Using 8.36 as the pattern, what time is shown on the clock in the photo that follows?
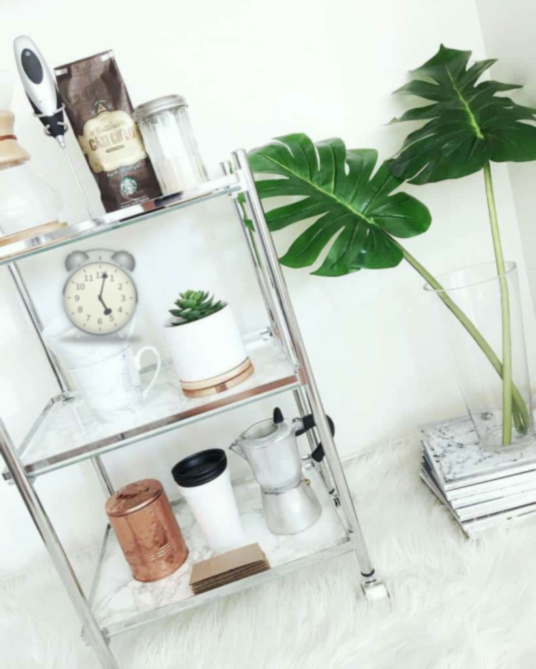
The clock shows 5.02
